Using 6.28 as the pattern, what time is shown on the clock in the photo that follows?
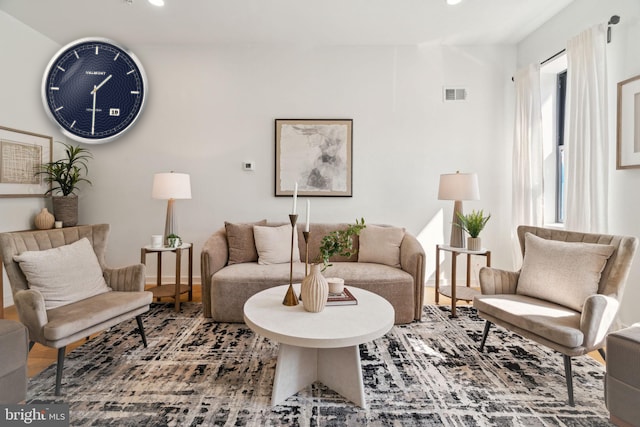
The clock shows 1.30
